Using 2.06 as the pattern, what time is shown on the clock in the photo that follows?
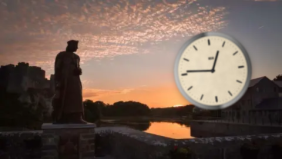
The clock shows 12.46
